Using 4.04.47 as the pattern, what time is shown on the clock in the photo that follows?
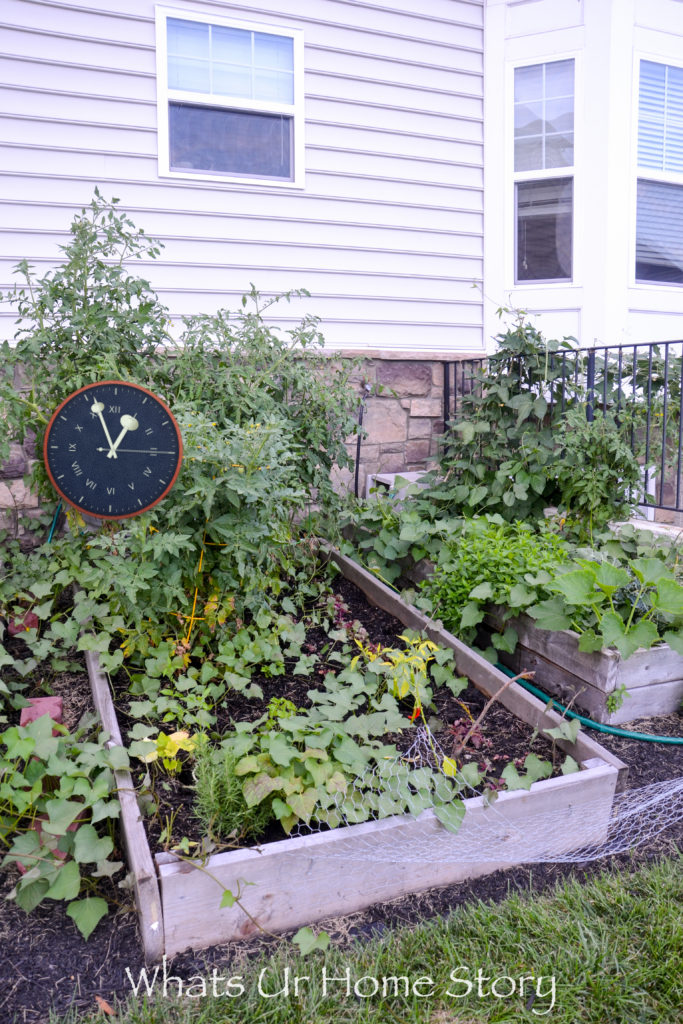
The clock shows 12.56.15
